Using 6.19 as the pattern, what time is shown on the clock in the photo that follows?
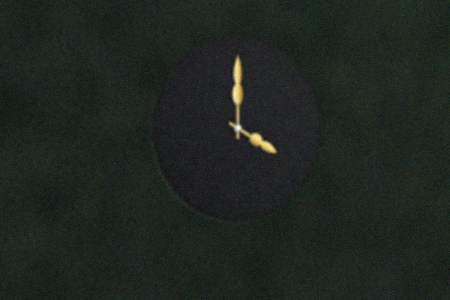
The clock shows 4.00
